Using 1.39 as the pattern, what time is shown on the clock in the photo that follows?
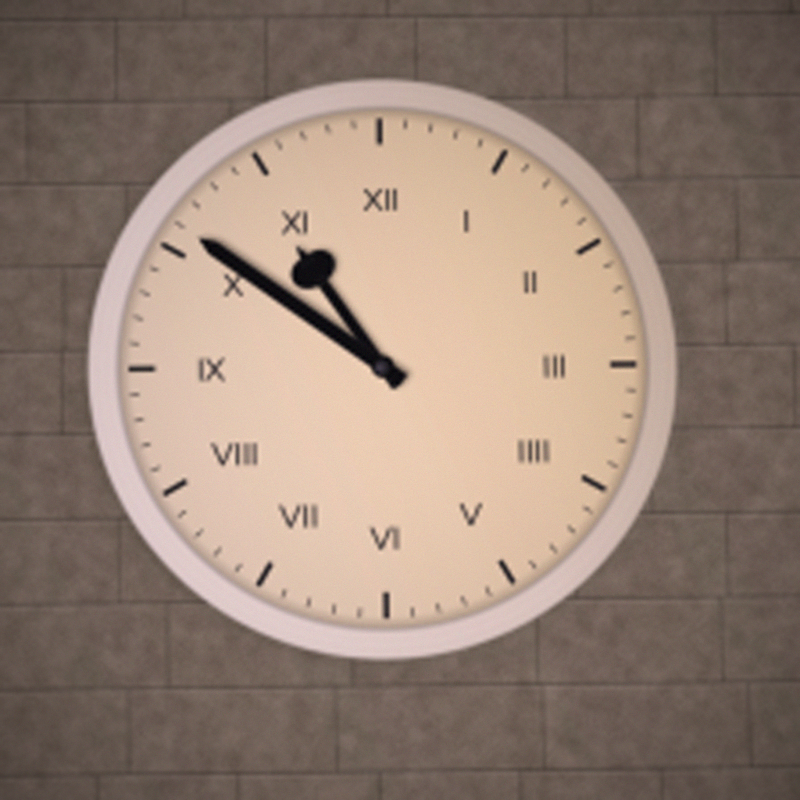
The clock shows 10.51
